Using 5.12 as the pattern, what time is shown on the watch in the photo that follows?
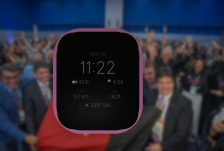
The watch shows 11.22
